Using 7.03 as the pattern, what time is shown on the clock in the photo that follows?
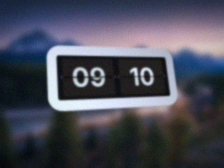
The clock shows 9.10
